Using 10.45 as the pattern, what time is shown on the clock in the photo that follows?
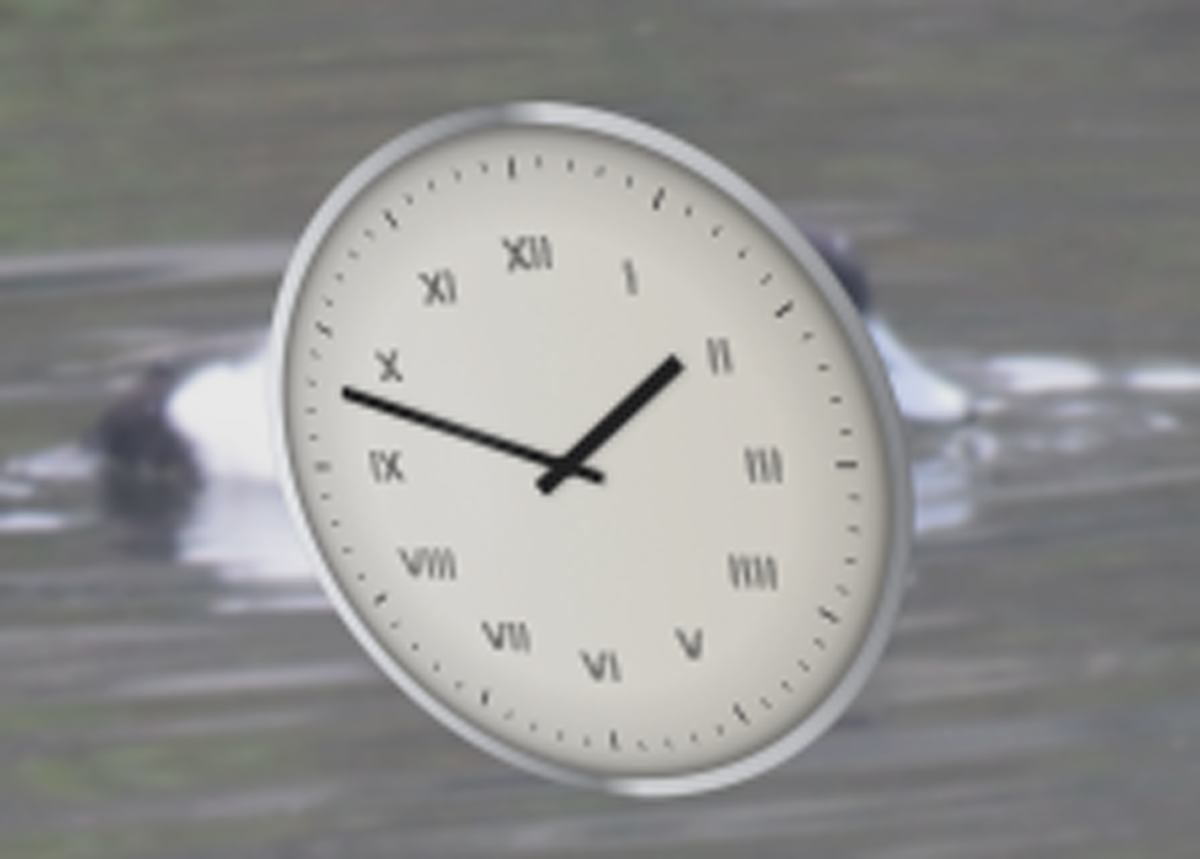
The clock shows 1.48
